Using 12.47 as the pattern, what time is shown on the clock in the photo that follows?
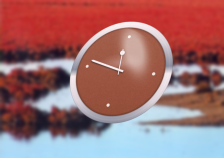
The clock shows 11.47
